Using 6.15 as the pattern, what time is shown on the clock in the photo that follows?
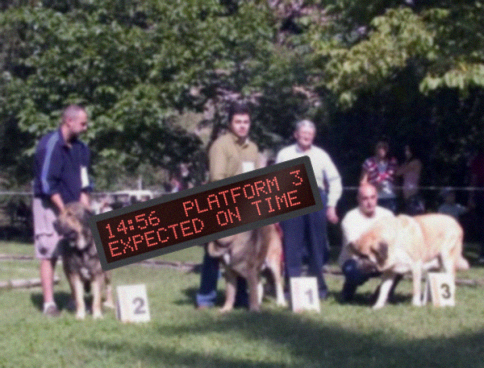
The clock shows 14.56
